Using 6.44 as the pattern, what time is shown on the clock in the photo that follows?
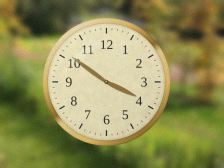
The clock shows 3.51
